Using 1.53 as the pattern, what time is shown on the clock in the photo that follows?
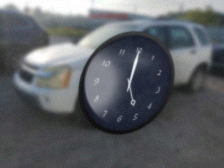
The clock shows 5.00
